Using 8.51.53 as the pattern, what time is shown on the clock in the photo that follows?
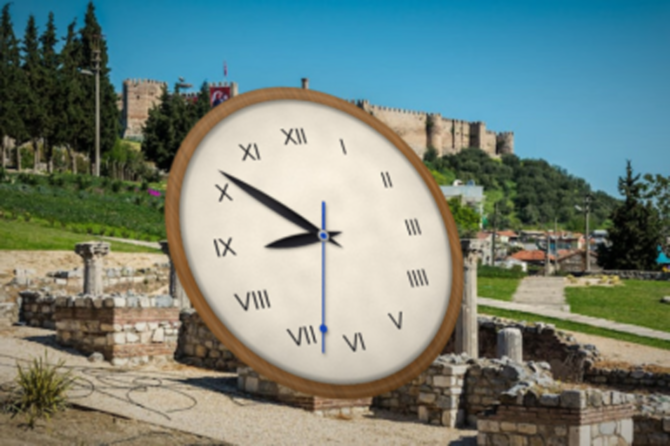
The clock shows 8.51.33
